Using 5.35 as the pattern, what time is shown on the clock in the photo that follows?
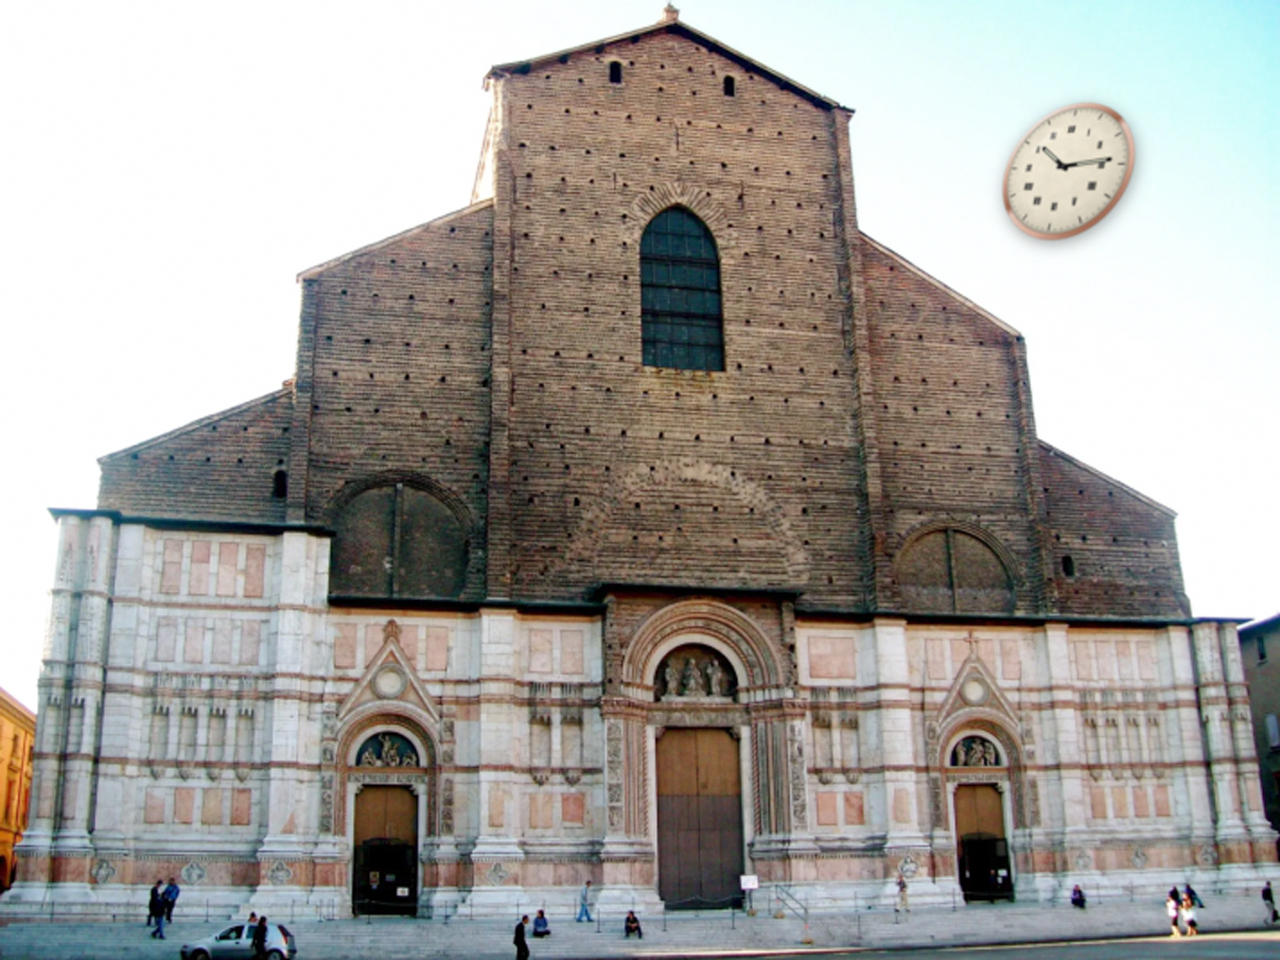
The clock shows 10.14
